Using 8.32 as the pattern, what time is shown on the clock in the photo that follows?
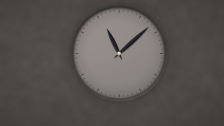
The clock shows 11.08
